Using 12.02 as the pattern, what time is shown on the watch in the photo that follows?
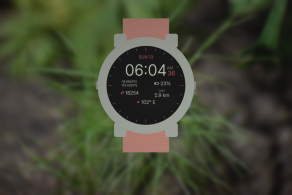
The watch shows 6.04
